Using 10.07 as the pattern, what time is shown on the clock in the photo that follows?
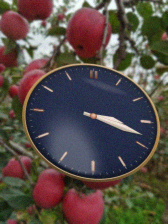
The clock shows 3.18
